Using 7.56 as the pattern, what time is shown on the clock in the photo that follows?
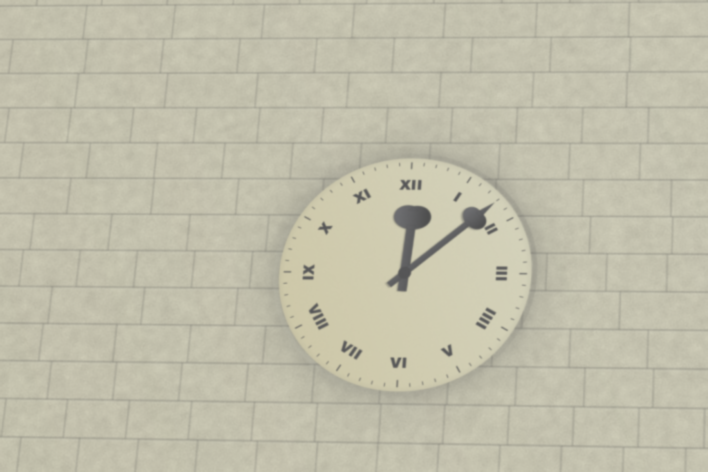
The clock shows 12.08
